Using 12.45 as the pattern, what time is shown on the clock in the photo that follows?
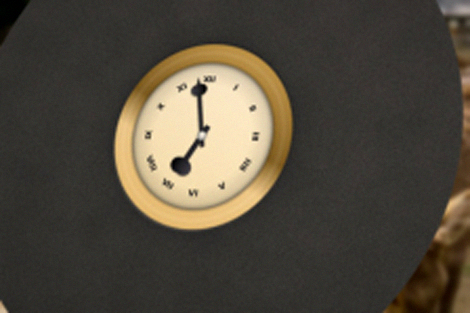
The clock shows 6.58
